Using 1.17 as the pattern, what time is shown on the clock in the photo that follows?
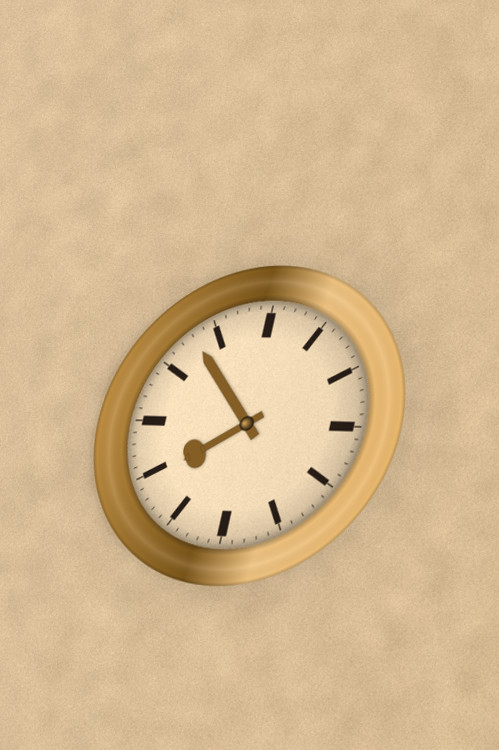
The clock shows 7.53
